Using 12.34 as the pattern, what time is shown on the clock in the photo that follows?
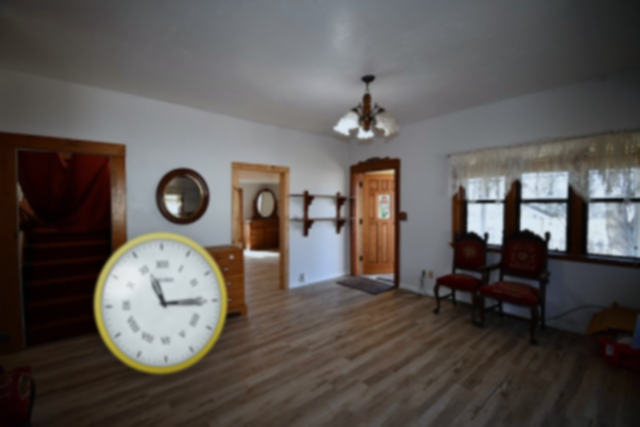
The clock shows 11.15
